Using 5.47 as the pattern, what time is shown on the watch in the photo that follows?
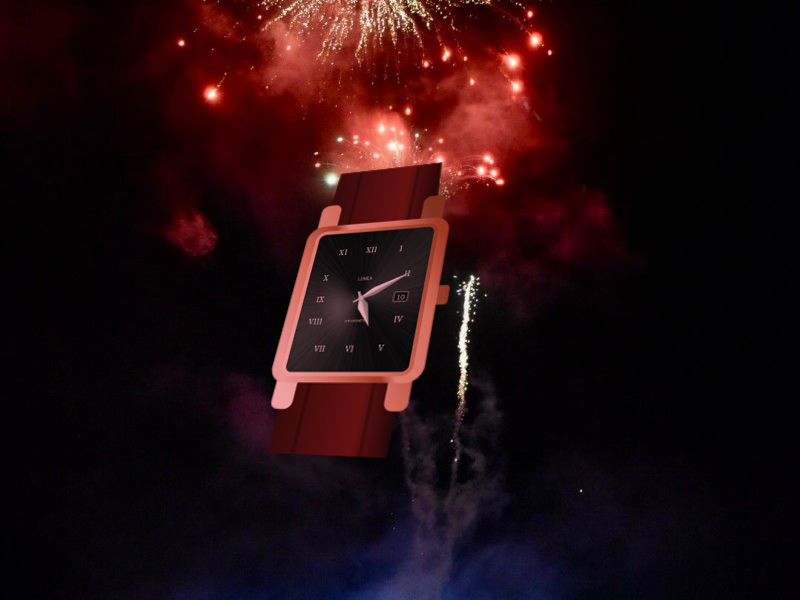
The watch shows 5.10
